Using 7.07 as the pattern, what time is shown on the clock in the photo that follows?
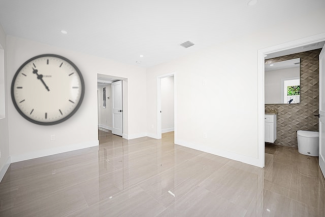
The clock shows 10.54
